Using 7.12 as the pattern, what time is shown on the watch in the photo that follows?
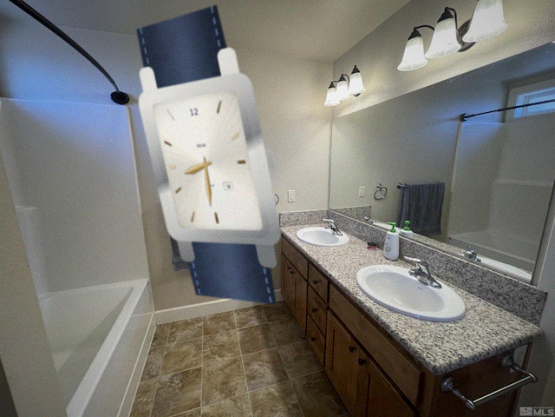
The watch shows 8.31
